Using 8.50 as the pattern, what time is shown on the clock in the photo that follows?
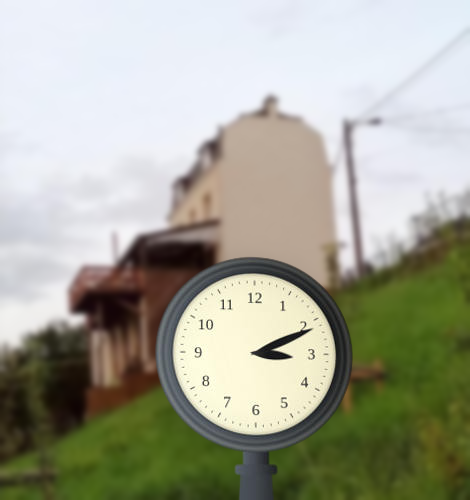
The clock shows 3.11
